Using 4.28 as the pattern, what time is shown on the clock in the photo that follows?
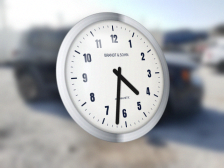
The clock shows 4.32
